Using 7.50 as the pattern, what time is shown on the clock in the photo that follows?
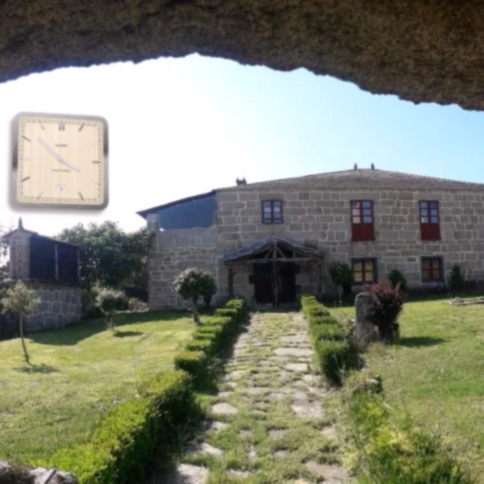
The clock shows 3.52
